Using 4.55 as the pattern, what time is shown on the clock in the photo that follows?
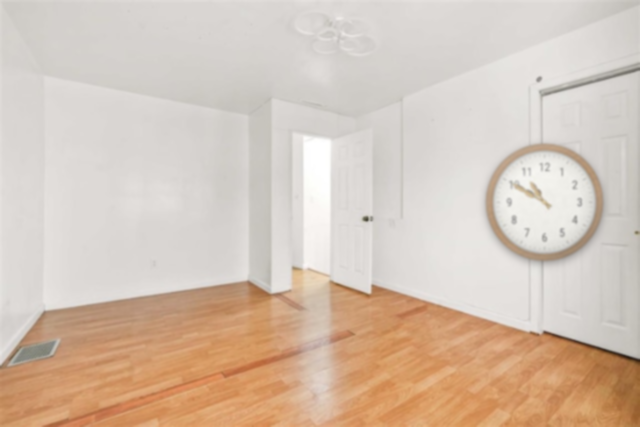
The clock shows 10.50
